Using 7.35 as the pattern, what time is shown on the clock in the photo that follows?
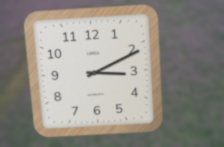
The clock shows 3.11
